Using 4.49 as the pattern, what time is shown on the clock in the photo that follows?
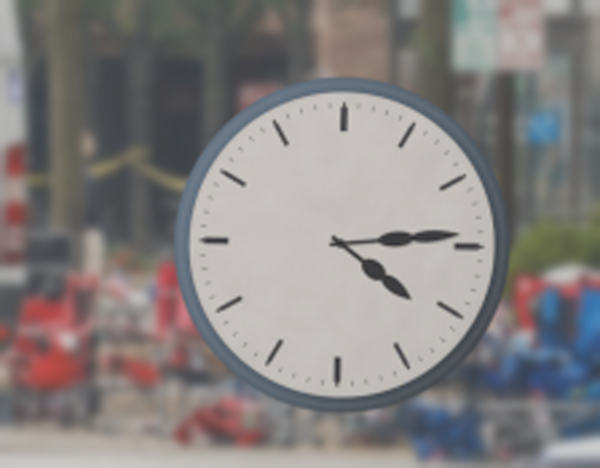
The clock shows 4.14
